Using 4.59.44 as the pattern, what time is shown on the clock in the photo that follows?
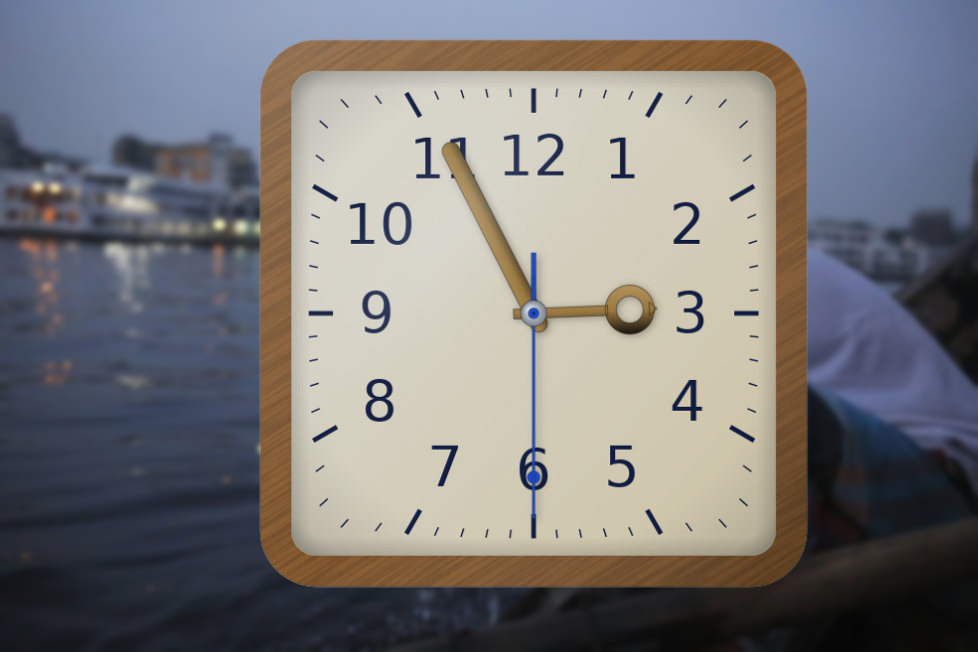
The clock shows 2.55.30
